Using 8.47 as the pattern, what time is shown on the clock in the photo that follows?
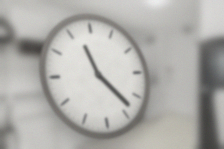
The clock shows 11.23
